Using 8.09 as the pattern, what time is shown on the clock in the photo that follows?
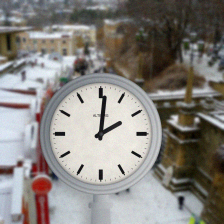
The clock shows 2.01
